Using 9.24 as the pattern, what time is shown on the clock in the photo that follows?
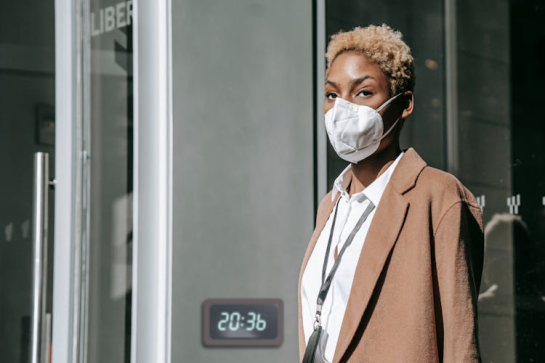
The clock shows 20.36
